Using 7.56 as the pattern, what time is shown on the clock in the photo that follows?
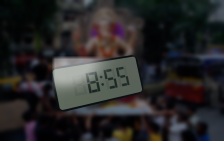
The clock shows 8.55
